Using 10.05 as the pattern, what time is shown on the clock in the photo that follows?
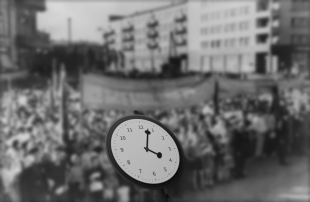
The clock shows 4.03
